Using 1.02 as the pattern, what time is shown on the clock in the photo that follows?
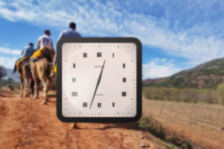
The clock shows 12.33
